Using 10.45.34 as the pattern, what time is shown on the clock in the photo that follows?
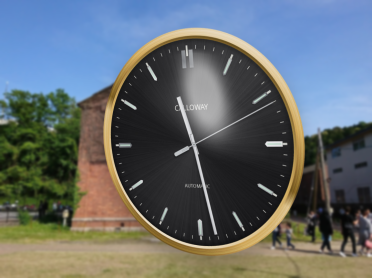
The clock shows 11.28.11
